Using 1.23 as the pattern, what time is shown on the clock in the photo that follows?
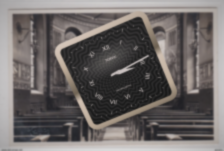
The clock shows 3.14
